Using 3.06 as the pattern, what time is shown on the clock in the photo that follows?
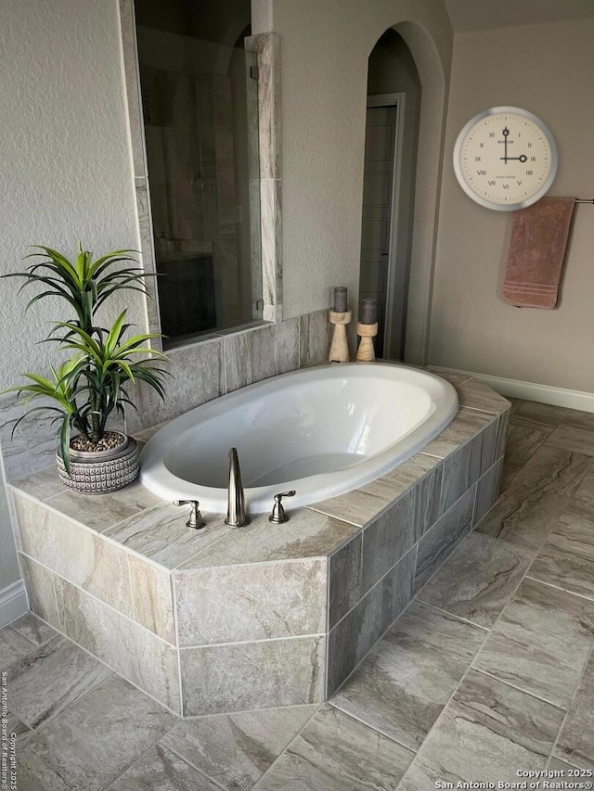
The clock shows 3.00
